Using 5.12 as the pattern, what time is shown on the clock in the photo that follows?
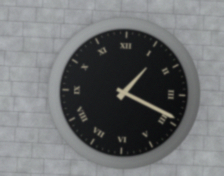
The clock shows 1.19
